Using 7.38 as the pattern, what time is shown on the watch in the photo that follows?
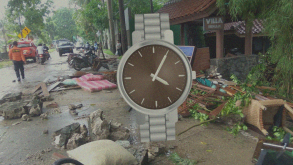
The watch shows 4.05
